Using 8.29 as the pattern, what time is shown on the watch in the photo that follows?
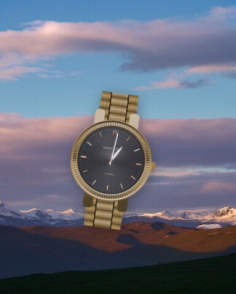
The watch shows 1.01
